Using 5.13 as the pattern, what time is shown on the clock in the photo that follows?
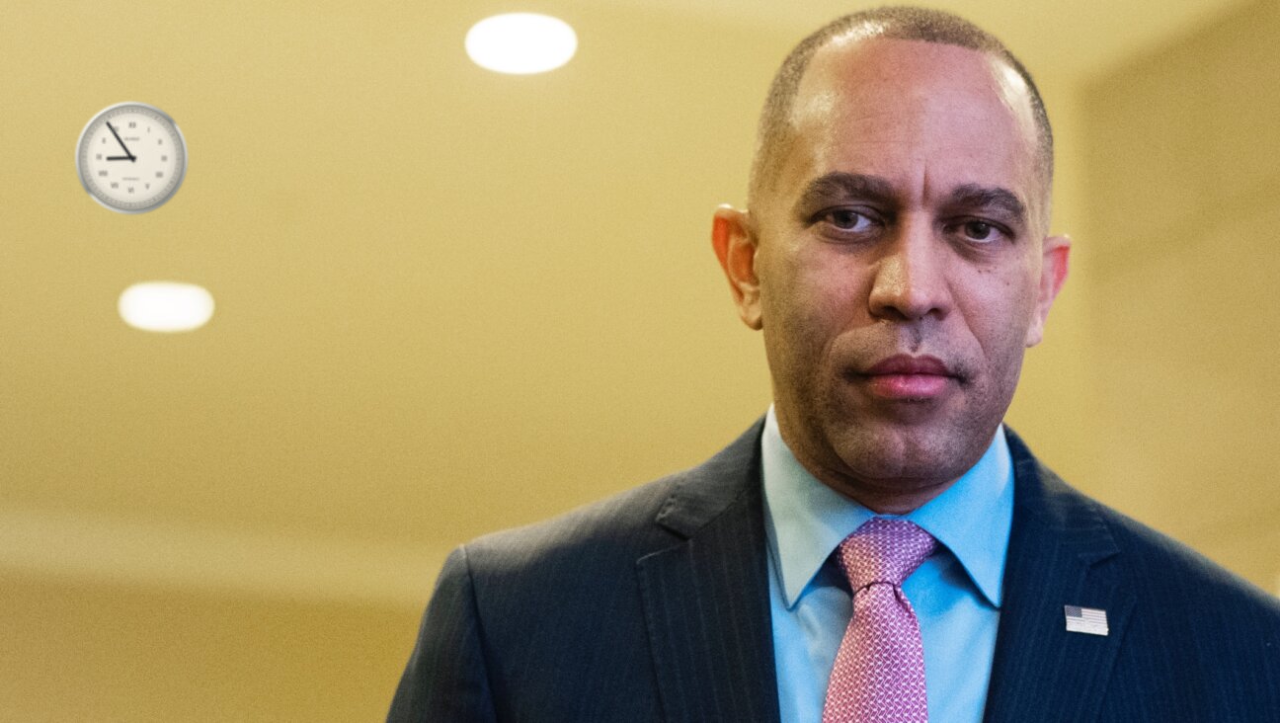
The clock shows 8.54
